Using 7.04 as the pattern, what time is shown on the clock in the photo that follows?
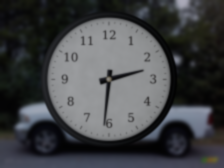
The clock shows 2.31
